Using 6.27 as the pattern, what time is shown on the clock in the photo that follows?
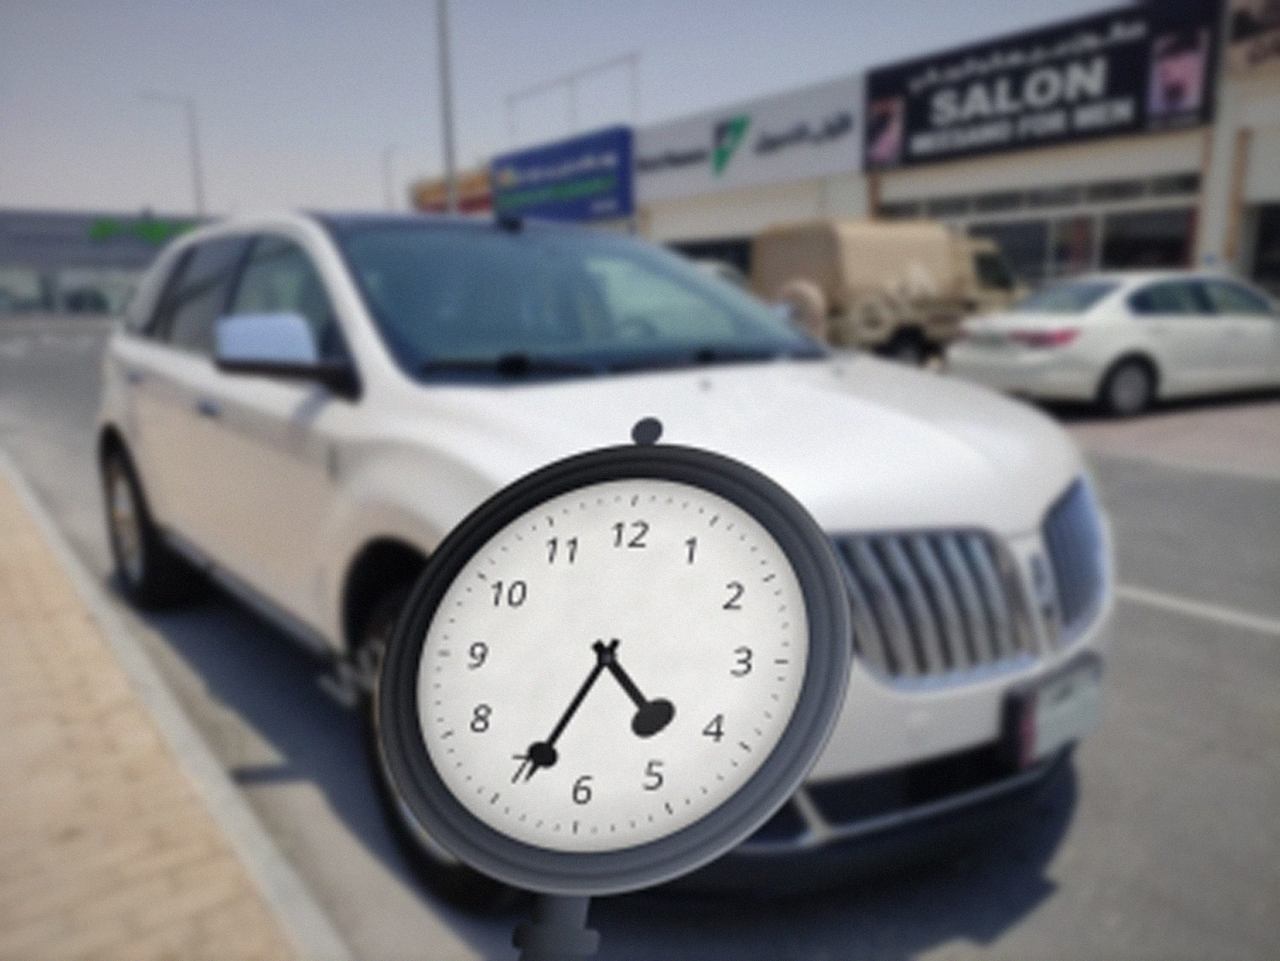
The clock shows 4.34
